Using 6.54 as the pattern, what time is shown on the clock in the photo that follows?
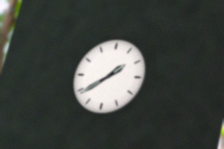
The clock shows 1.39
